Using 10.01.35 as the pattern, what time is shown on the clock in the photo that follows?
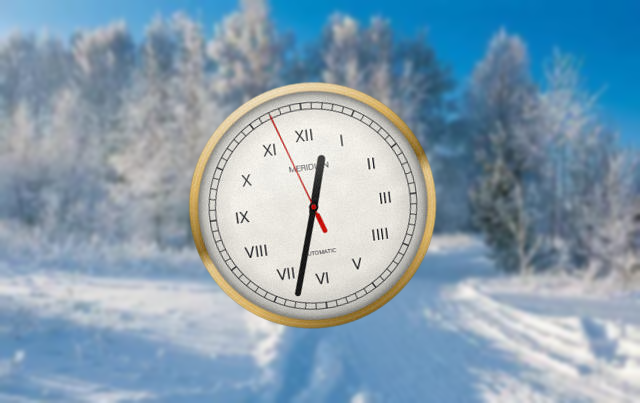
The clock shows 12.32.57
